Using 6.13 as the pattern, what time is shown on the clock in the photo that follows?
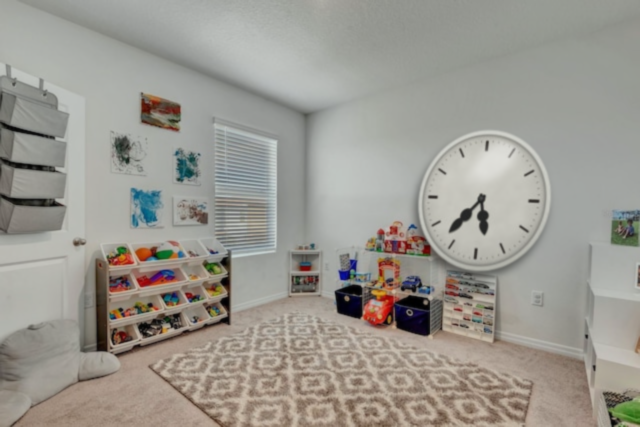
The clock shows 5.37
